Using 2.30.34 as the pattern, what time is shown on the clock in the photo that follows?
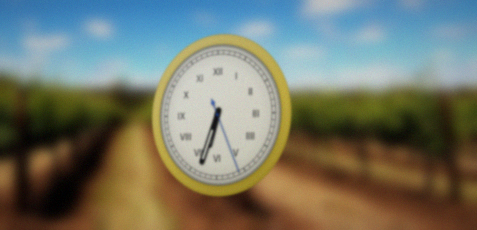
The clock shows 6.33.26
